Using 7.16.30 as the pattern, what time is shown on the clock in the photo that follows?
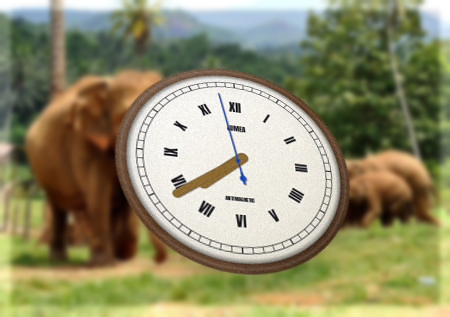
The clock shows 7.38.58
